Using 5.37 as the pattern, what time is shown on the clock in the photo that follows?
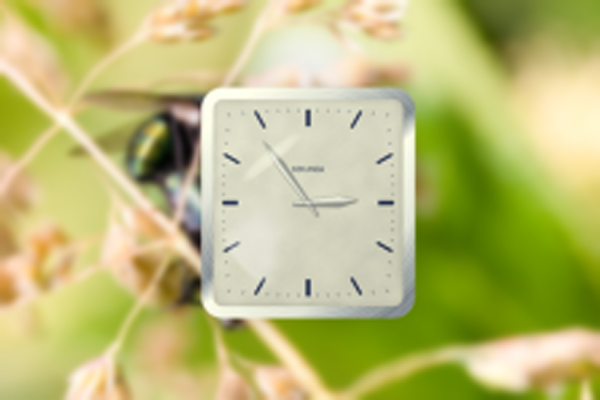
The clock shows 2.54
